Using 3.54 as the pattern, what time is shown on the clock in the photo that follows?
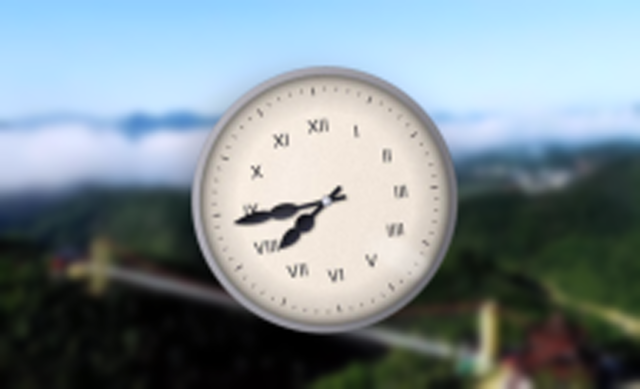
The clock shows 7.44
